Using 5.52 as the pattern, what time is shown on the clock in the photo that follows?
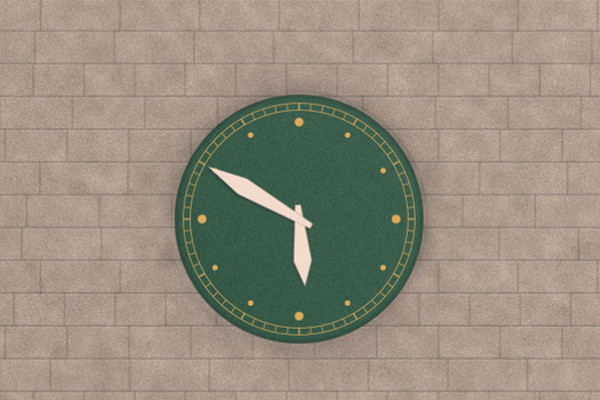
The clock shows 5.50
